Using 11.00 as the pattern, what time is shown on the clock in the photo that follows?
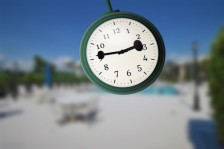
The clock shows 2.46
